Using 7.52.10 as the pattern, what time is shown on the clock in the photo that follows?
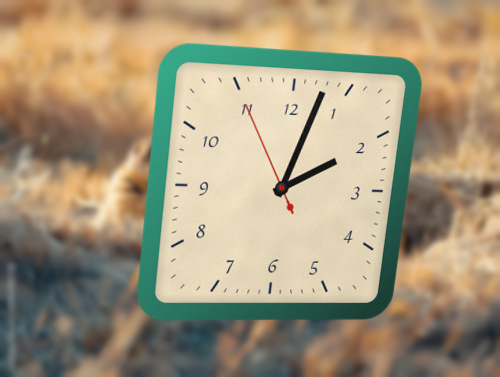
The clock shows 2.02.55
